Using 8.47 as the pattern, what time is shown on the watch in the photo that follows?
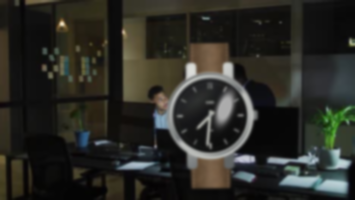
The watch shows 7.31
